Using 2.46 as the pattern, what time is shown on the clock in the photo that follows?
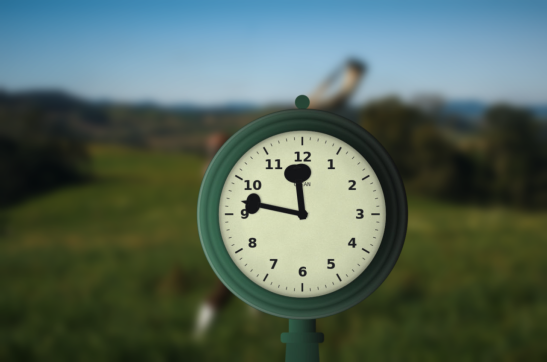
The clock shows 11.47
